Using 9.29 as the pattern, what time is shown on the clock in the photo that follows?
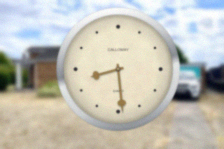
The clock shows 8.29
